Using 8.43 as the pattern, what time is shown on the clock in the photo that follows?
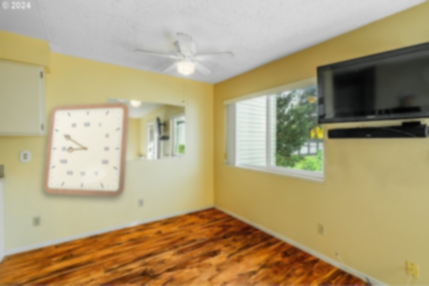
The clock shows 8.50
